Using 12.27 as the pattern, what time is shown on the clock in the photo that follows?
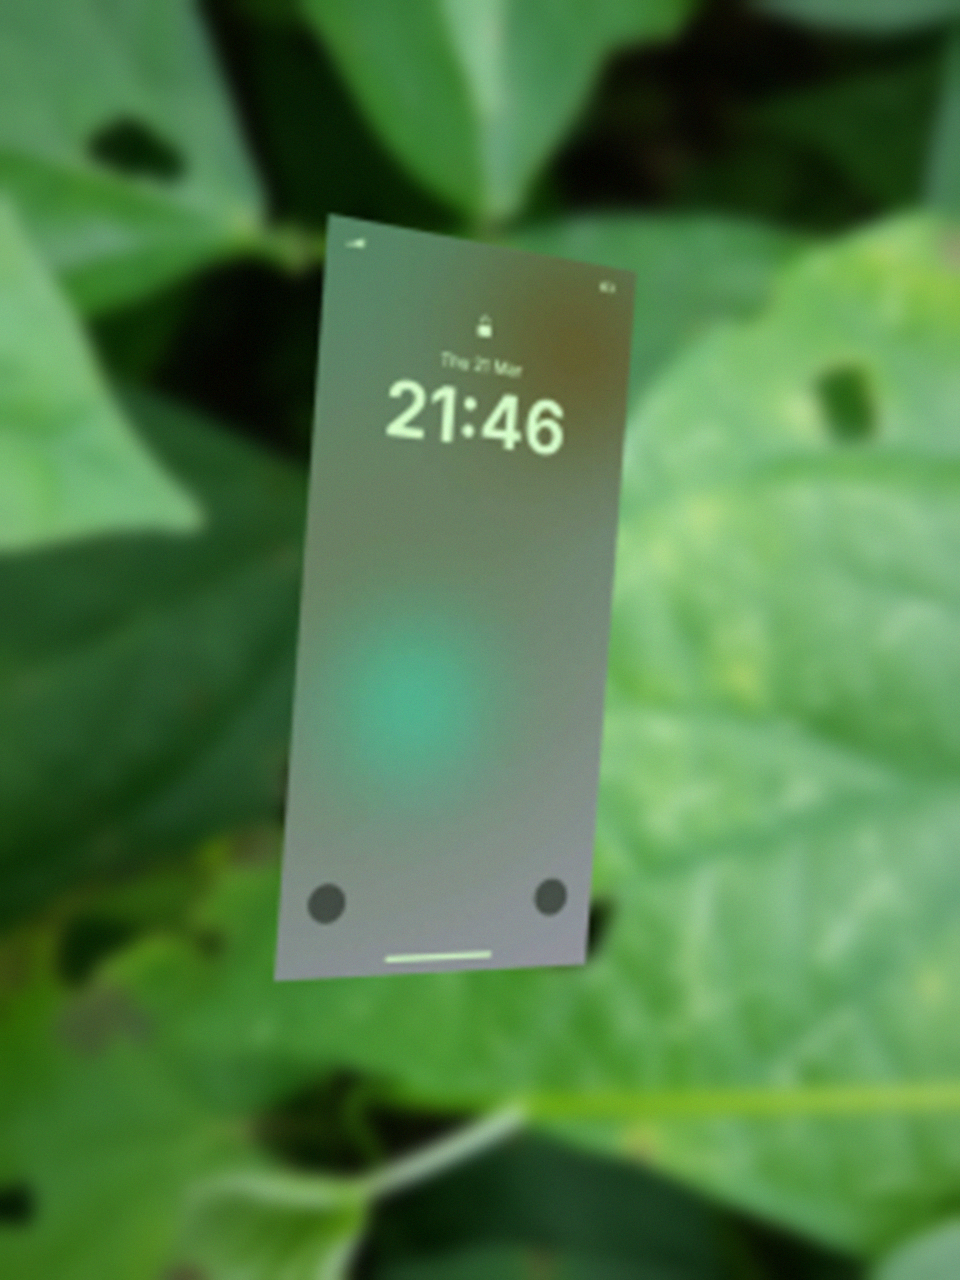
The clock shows 21.46
